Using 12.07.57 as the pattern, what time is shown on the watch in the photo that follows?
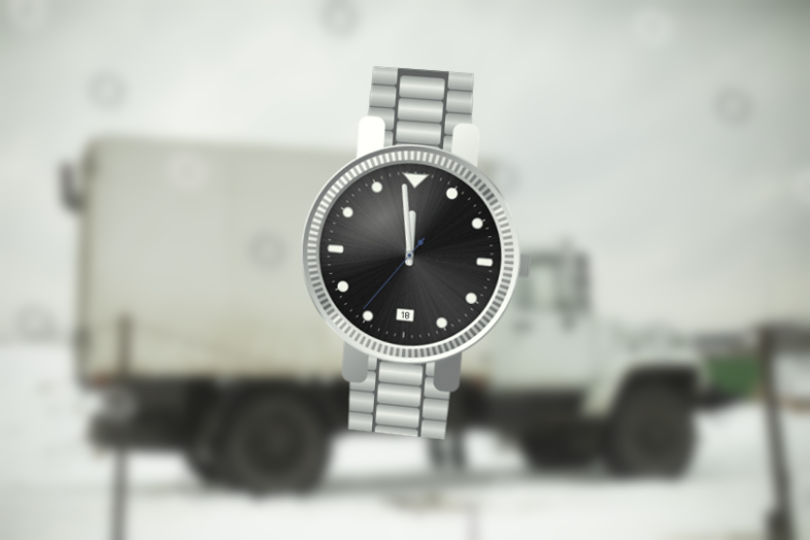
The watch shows 11.58.36
